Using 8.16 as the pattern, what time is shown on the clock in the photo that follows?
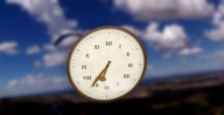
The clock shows 6.36
